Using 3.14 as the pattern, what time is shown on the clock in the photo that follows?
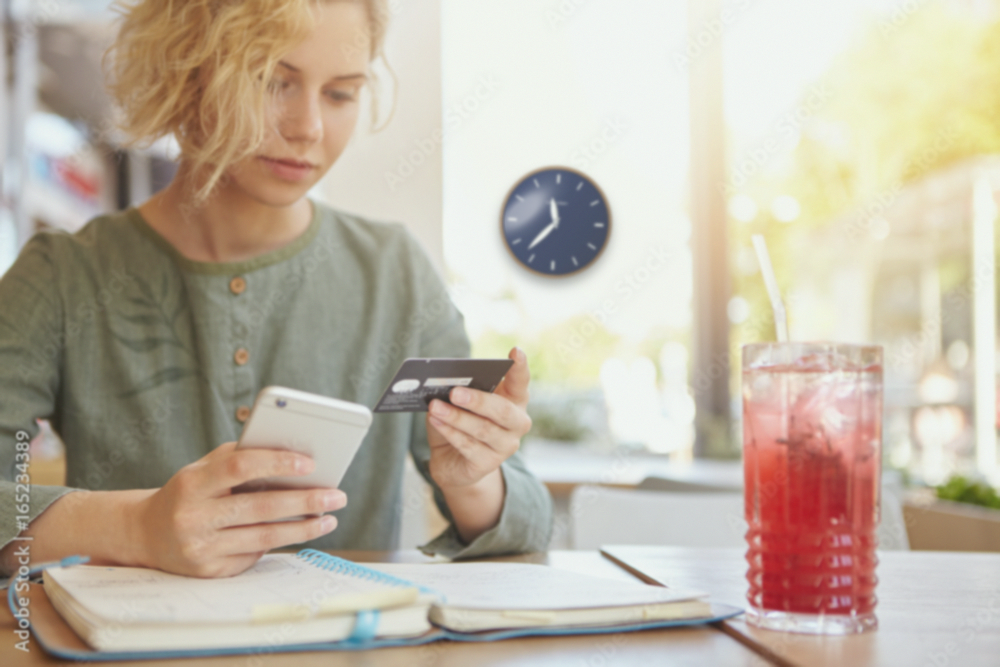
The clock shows 11.37
